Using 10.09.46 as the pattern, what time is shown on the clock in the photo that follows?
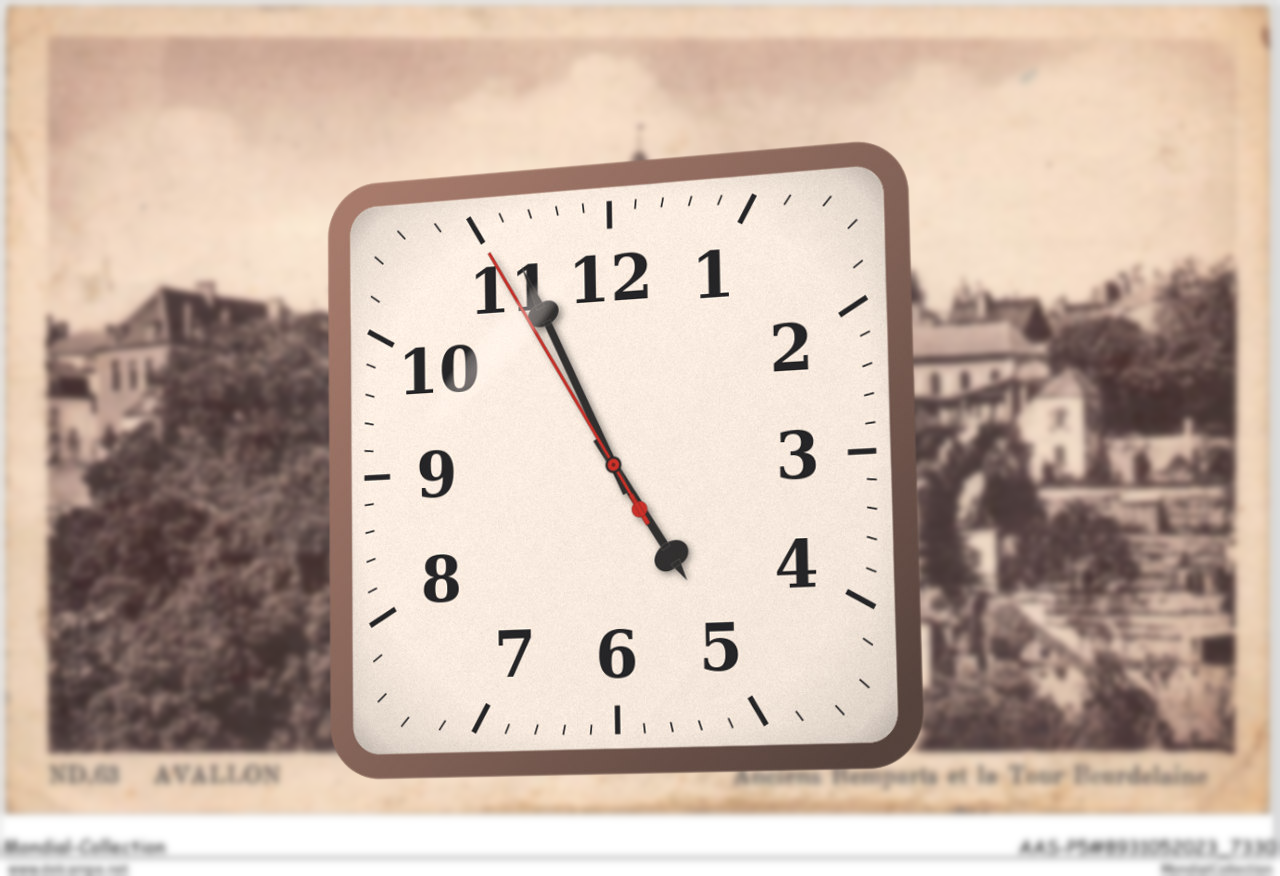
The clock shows 4.55.55
